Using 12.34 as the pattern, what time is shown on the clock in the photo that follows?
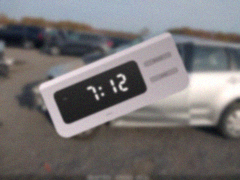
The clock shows 7.12
